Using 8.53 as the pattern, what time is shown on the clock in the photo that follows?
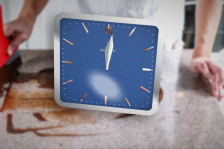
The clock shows 12.01
